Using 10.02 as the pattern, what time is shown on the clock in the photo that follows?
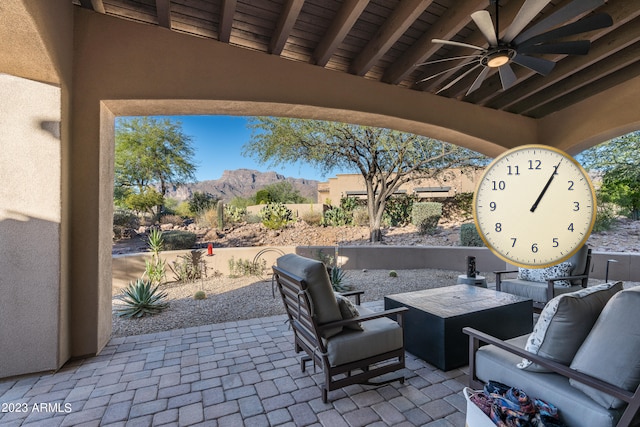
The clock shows 1.05
